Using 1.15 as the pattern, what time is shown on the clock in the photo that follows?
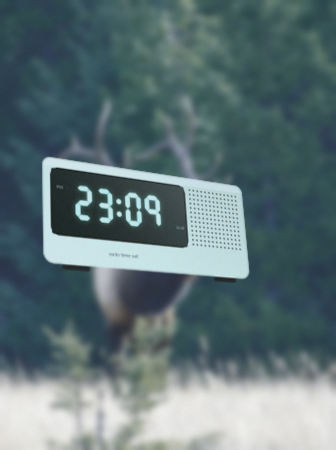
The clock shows 23.09
